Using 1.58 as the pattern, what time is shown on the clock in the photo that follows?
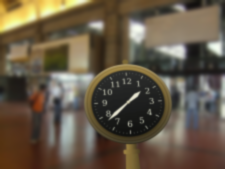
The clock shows 1.38
